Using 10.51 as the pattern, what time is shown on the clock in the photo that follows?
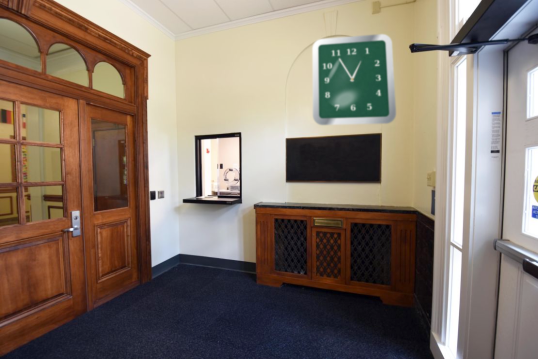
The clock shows 12.55
